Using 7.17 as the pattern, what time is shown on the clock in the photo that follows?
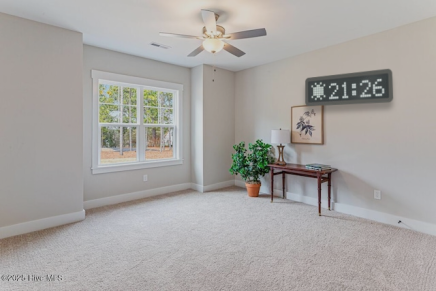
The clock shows 21.26
